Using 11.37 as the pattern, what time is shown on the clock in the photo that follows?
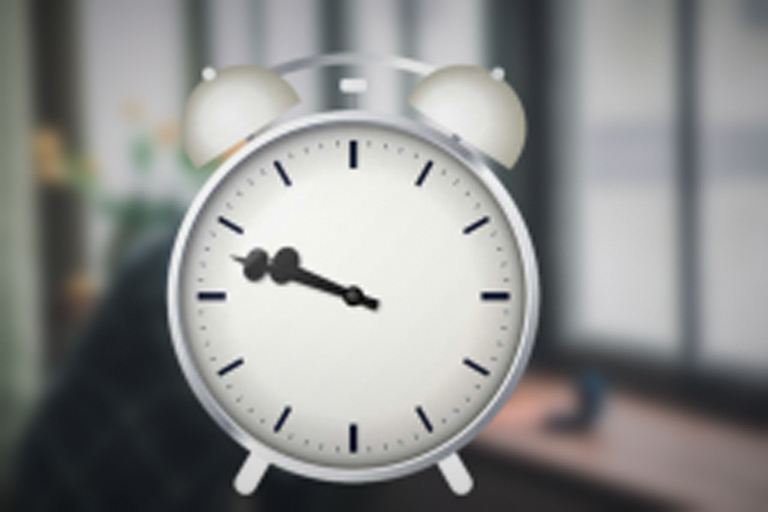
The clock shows 9.48
